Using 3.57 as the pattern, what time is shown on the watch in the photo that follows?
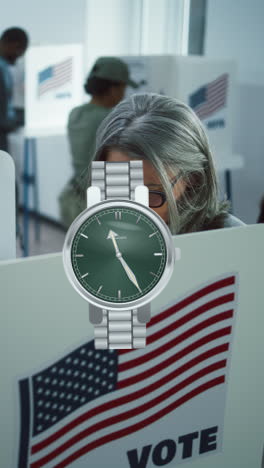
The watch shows 11.25
